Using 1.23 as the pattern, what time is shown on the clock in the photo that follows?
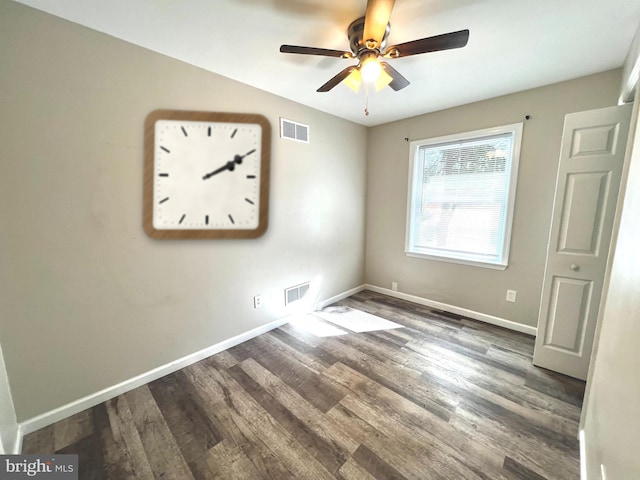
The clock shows 2.10
